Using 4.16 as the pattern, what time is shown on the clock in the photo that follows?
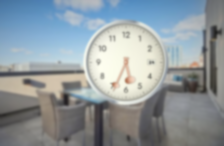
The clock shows 5.34
